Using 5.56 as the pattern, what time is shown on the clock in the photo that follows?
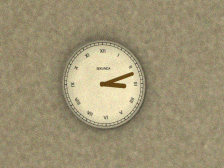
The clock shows 3.12
